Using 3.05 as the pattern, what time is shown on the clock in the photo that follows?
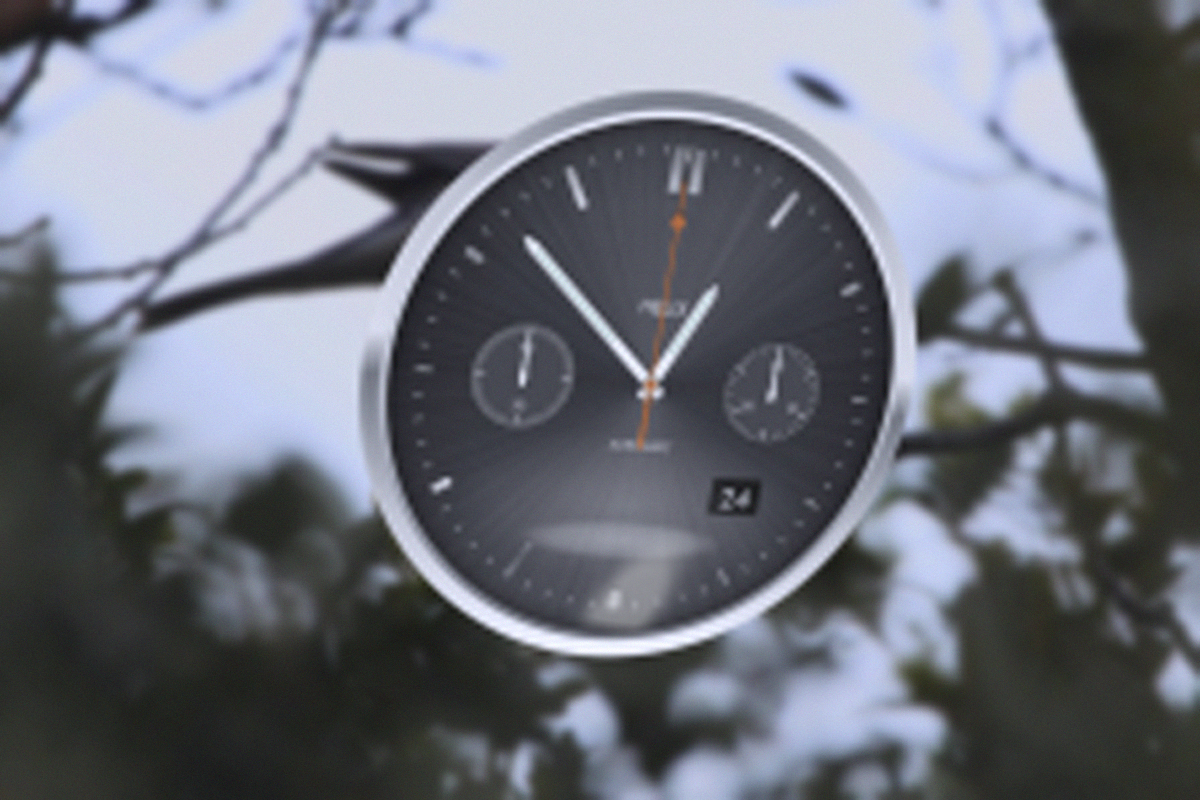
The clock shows 12.52
